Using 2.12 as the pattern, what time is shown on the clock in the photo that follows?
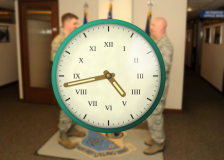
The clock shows 4.43
